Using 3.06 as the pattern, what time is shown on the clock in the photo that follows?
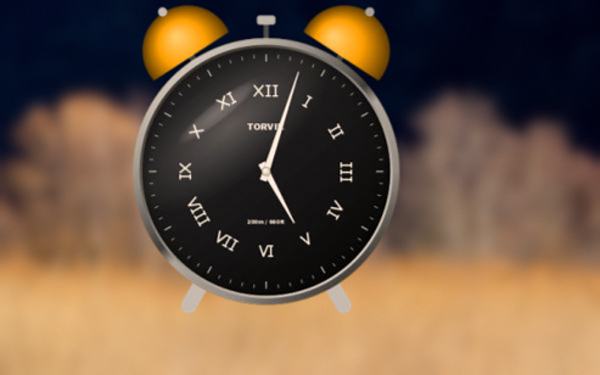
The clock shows 5.03
